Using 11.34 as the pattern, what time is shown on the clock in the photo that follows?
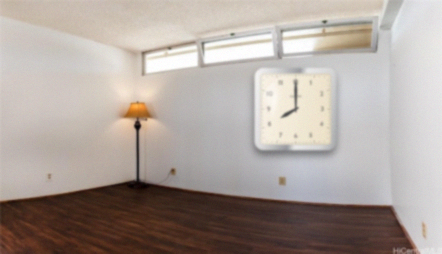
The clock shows 8.00
